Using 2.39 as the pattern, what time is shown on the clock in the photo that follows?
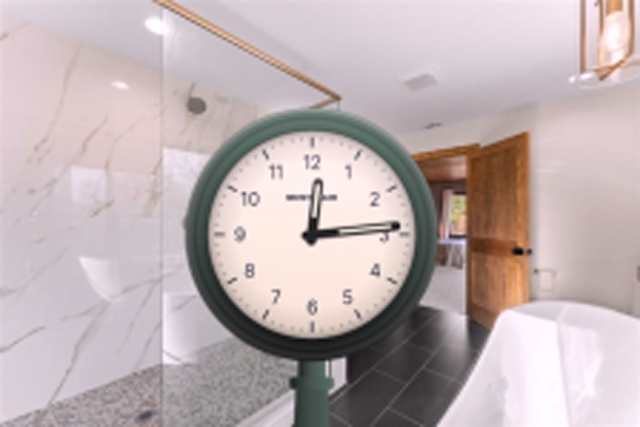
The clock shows 12.14
